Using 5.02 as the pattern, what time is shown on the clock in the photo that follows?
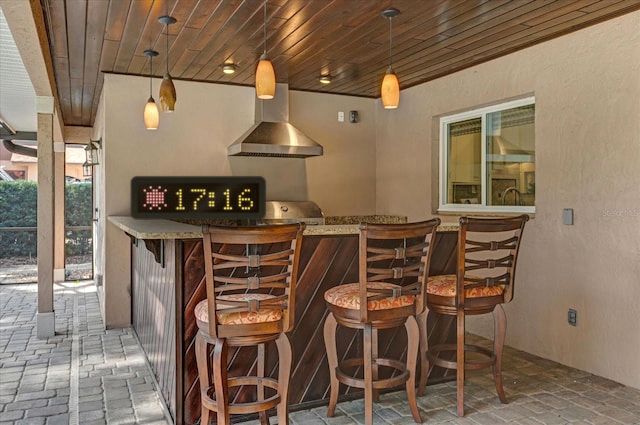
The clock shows 17.16
